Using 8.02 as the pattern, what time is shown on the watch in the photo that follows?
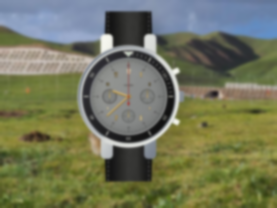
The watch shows 9.38
